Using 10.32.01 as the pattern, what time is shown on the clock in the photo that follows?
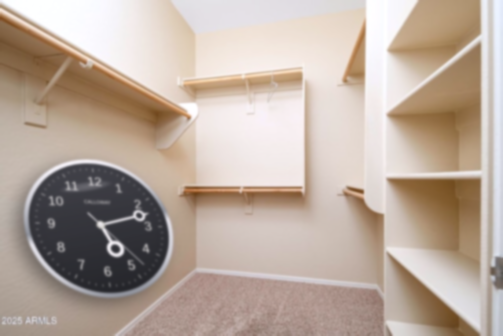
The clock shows 5.12.23
